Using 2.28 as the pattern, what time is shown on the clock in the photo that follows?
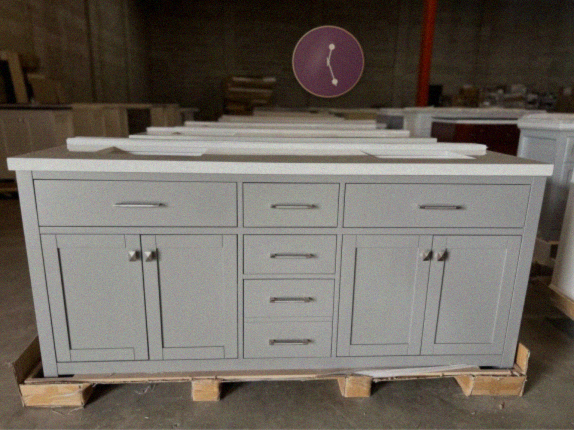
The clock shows 12.27
